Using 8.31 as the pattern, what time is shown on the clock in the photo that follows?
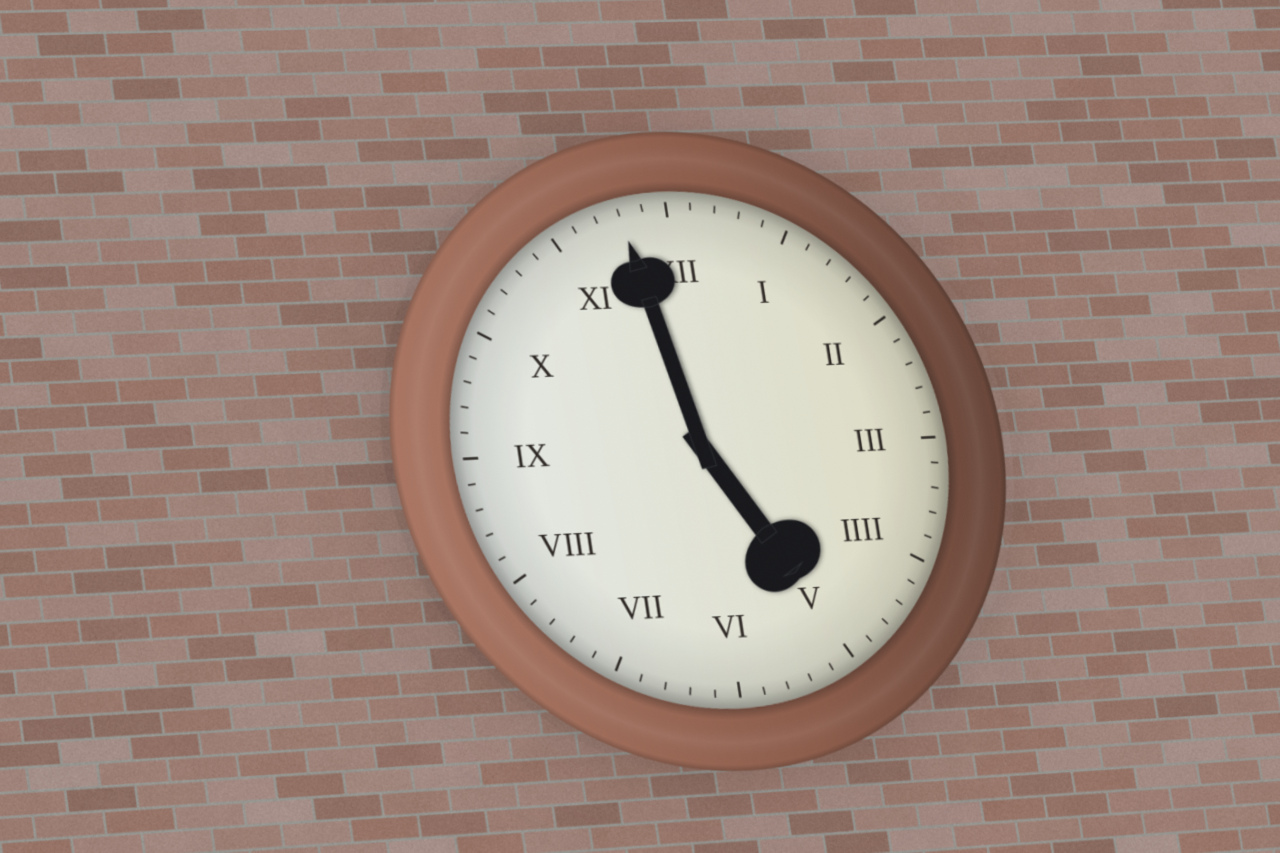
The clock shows 4.58
